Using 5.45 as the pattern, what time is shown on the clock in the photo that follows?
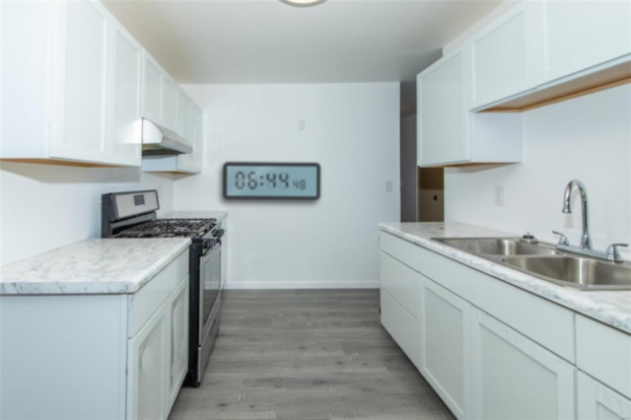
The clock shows 6.44
